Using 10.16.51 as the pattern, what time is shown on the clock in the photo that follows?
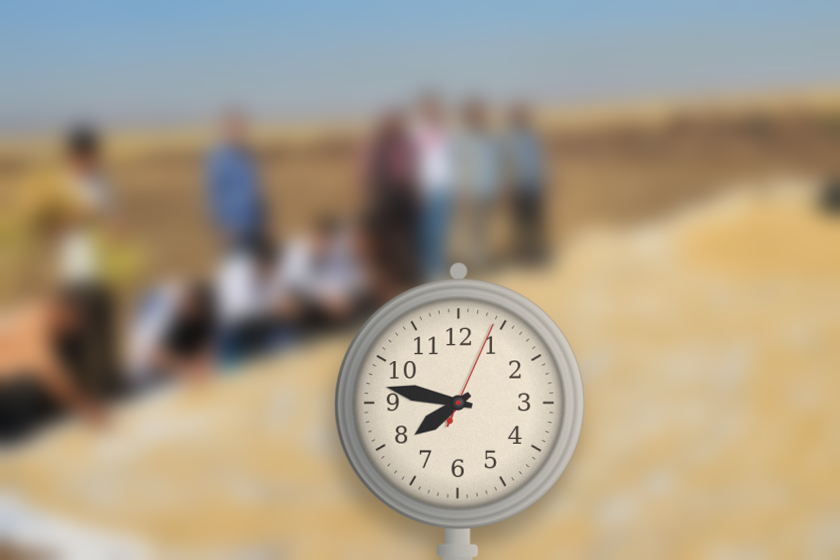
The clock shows 7.47.04
